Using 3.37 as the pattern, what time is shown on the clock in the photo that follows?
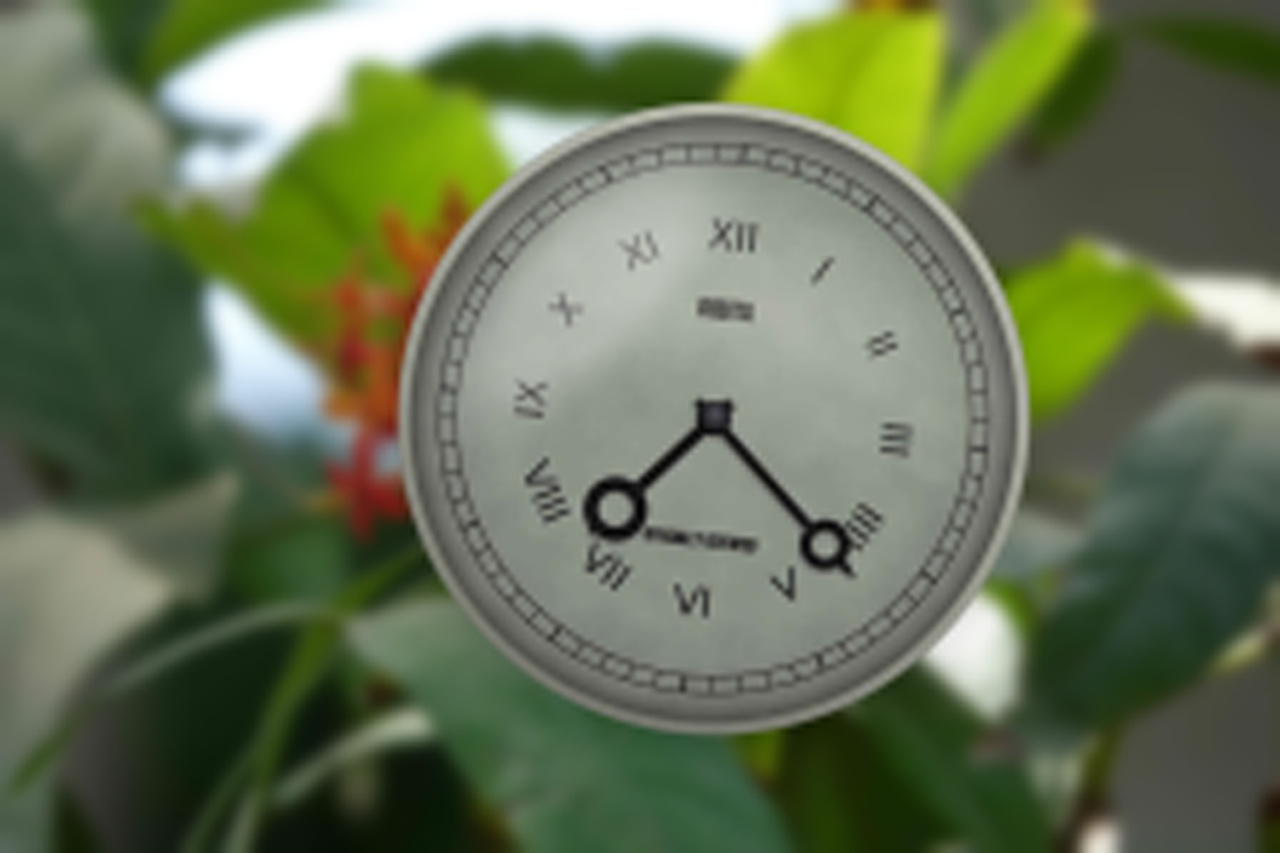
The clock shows 7.22
